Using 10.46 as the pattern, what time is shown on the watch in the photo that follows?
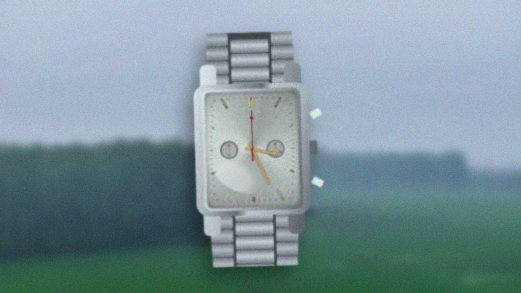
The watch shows 3.26
